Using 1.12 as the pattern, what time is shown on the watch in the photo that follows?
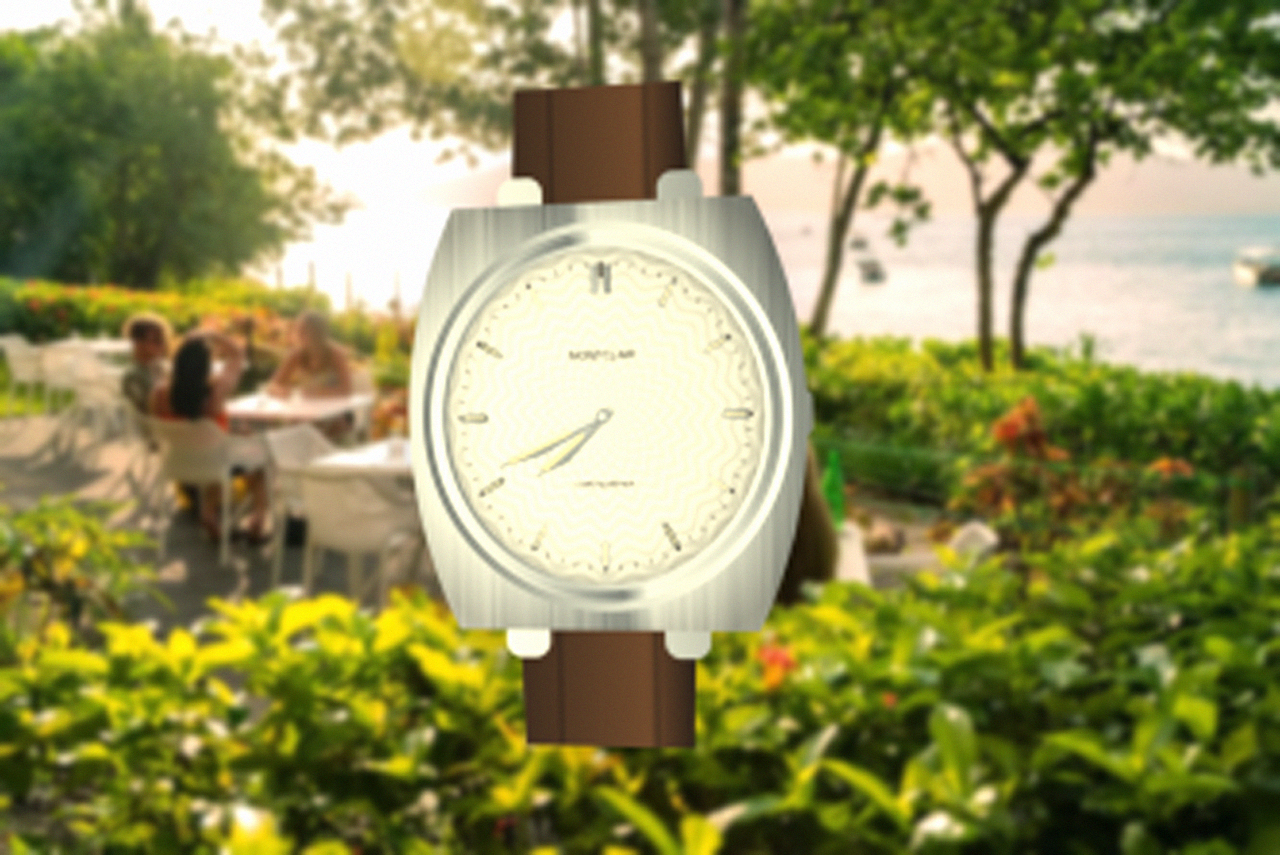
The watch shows 7.41
